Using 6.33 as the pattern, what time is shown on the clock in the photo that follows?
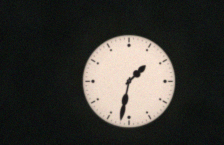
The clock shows 1.32
